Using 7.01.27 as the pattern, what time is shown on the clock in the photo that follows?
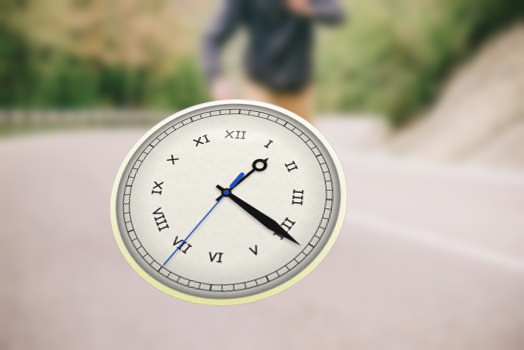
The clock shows 1.20.35
